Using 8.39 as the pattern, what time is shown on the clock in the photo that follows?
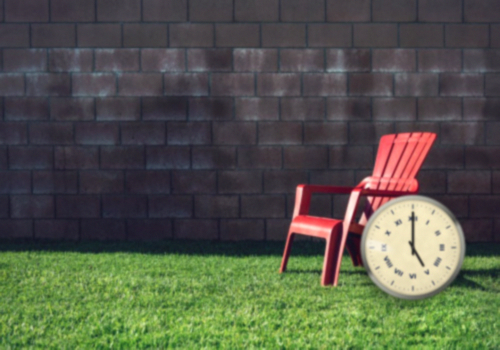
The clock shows 5.00
